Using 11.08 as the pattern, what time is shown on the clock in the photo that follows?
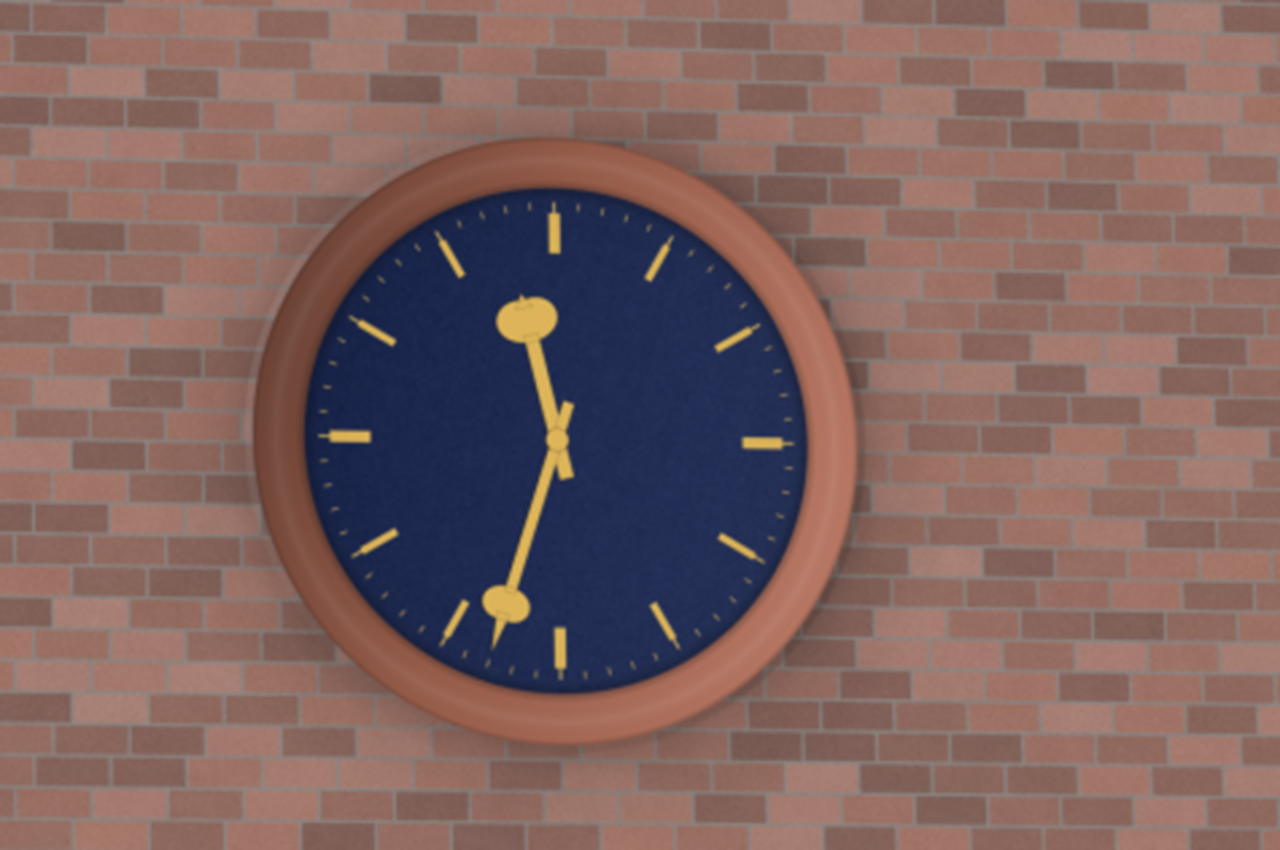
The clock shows 11.33
